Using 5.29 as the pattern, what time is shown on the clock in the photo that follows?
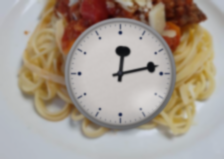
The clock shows 12.13
